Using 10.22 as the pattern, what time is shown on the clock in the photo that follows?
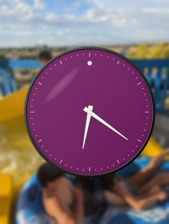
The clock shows 6.21
